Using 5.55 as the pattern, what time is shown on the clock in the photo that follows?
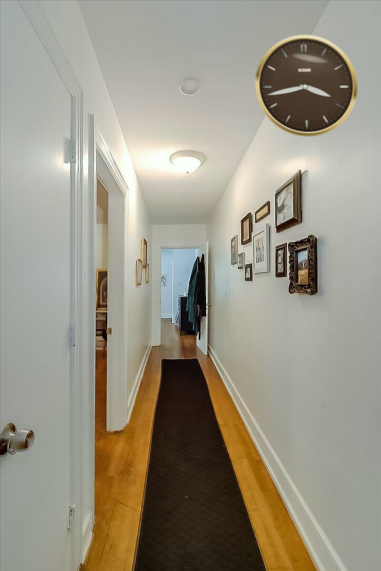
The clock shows 3.43
